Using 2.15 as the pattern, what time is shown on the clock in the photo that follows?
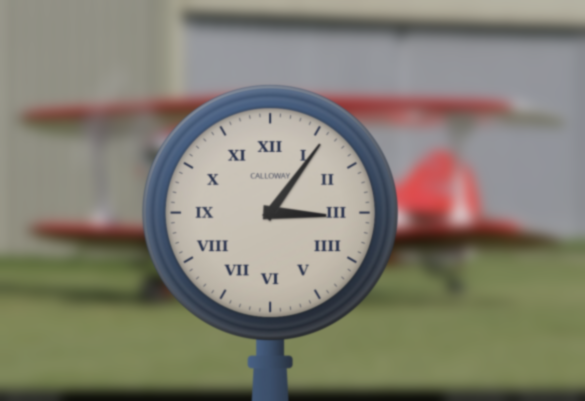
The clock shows 3.06
